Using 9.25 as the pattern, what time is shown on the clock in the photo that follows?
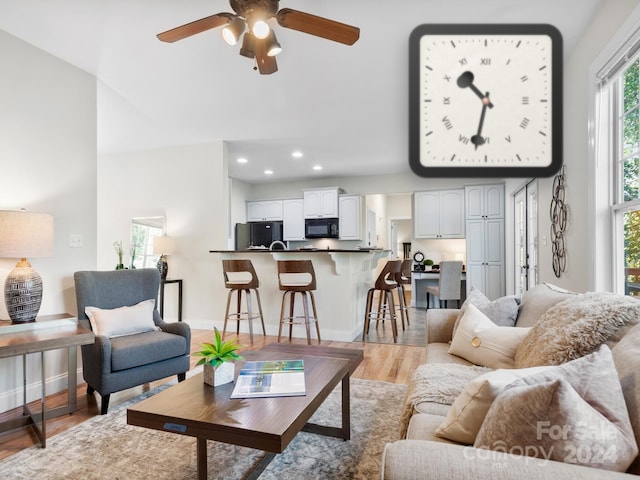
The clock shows 10.32
